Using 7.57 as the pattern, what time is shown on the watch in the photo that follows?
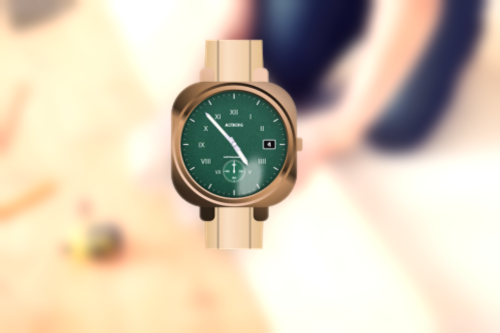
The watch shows 4.53
